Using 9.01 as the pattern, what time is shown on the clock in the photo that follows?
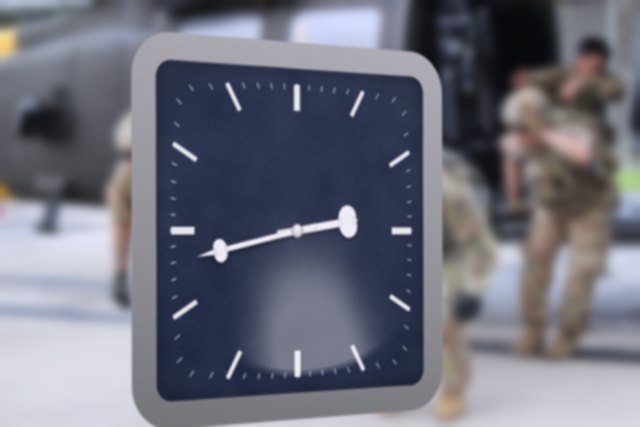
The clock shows 2.43
